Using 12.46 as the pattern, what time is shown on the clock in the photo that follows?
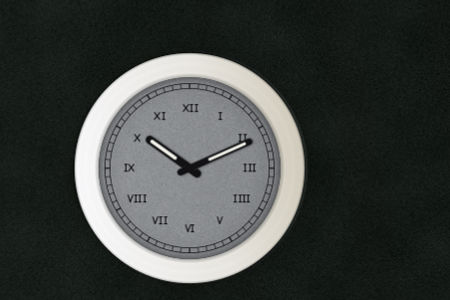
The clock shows 10.11
